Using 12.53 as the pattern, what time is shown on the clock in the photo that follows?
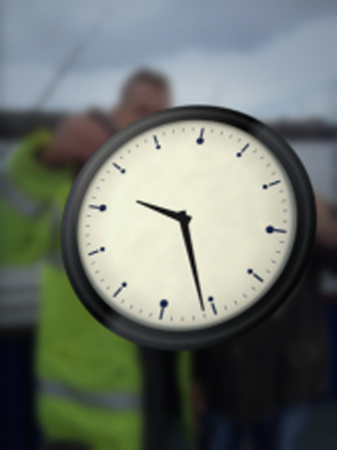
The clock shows 9.26
